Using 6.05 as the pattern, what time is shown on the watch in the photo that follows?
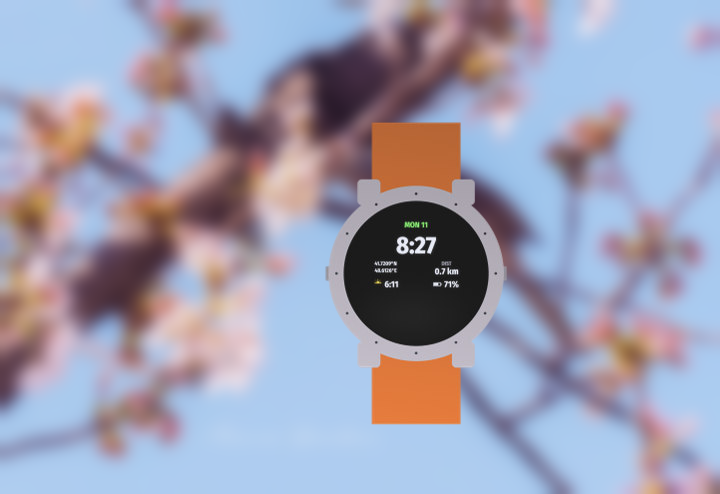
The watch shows 8.27
